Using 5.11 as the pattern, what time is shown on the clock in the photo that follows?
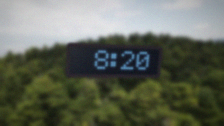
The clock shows 8.20
